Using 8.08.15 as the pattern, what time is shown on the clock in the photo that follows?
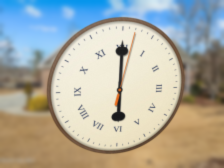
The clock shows 6.00.02
